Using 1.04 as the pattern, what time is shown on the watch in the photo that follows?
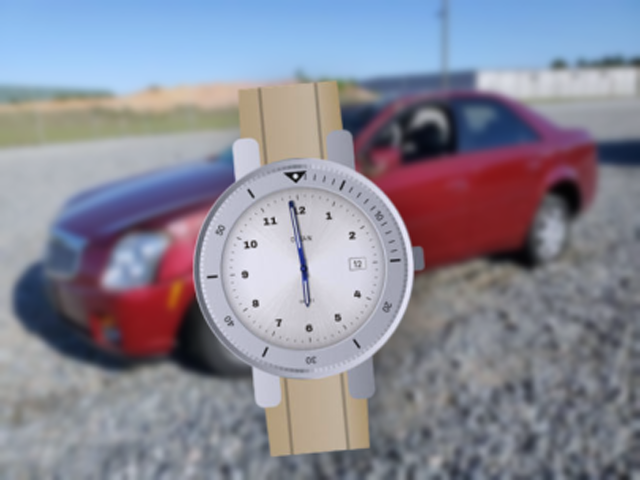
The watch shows 5.59
